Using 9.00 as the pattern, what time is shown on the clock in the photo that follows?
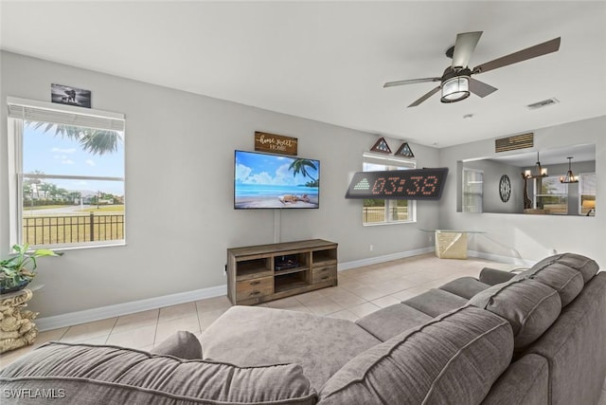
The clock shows 3.38
